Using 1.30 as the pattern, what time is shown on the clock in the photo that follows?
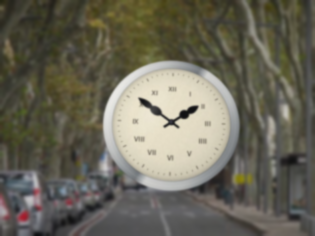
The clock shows 1.51
